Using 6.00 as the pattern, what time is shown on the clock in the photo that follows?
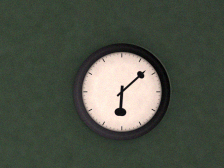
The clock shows 6.08
